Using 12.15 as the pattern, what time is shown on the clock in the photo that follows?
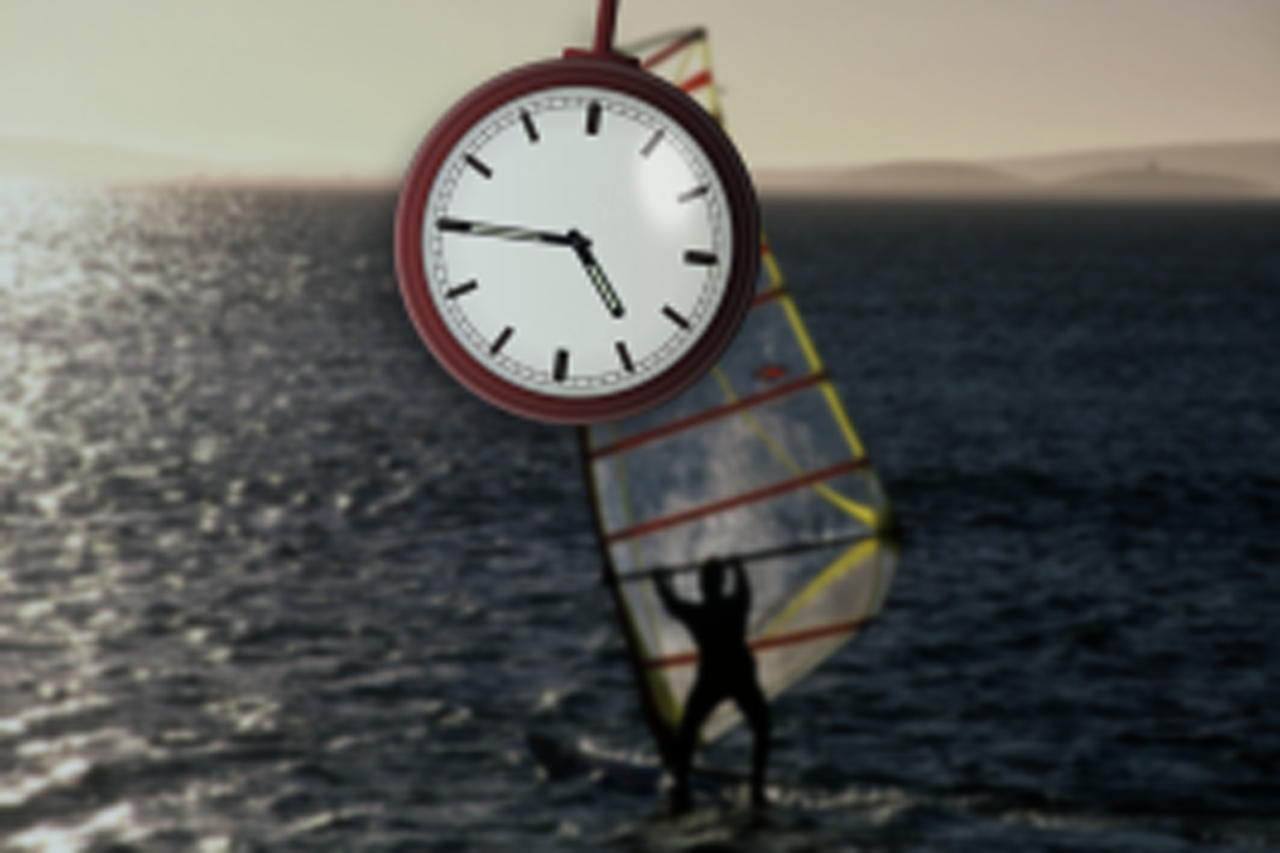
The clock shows 4.45
